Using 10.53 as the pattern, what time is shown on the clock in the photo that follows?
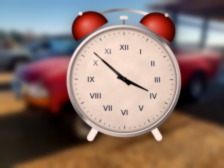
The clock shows 3.52
